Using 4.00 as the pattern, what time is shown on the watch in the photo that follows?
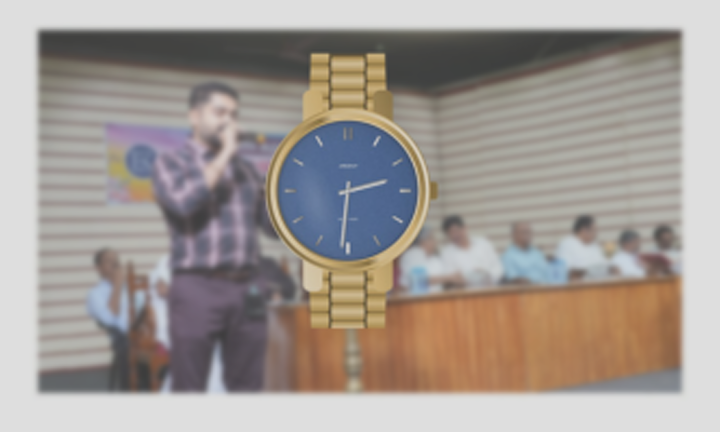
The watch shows 2.31
